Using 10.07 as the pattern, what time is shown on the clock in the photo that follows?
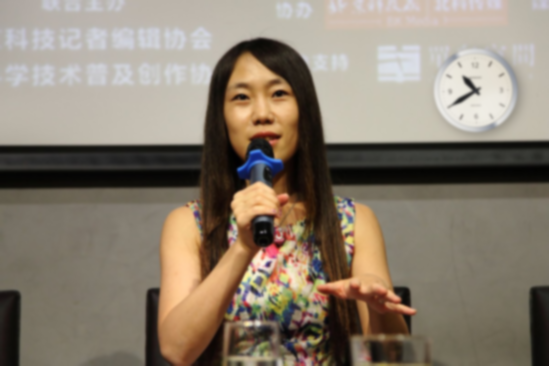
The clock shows 10.40
